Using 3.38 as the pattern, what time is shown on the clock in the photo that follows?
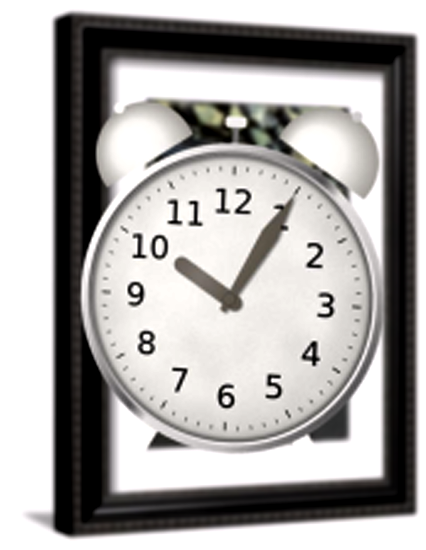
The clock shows 10.05
